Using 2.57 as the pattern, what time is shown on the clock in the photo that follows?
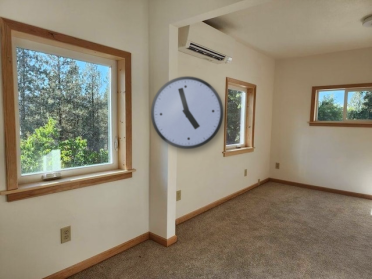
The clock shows 4.58
